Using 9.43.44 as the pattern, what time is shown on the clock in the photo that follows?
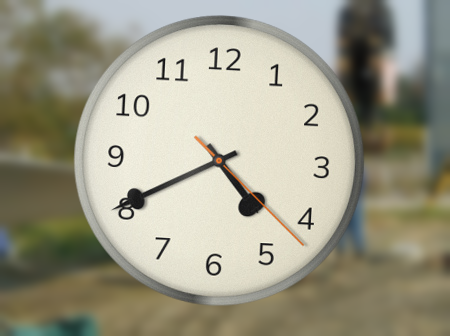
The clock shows 4.40.22
